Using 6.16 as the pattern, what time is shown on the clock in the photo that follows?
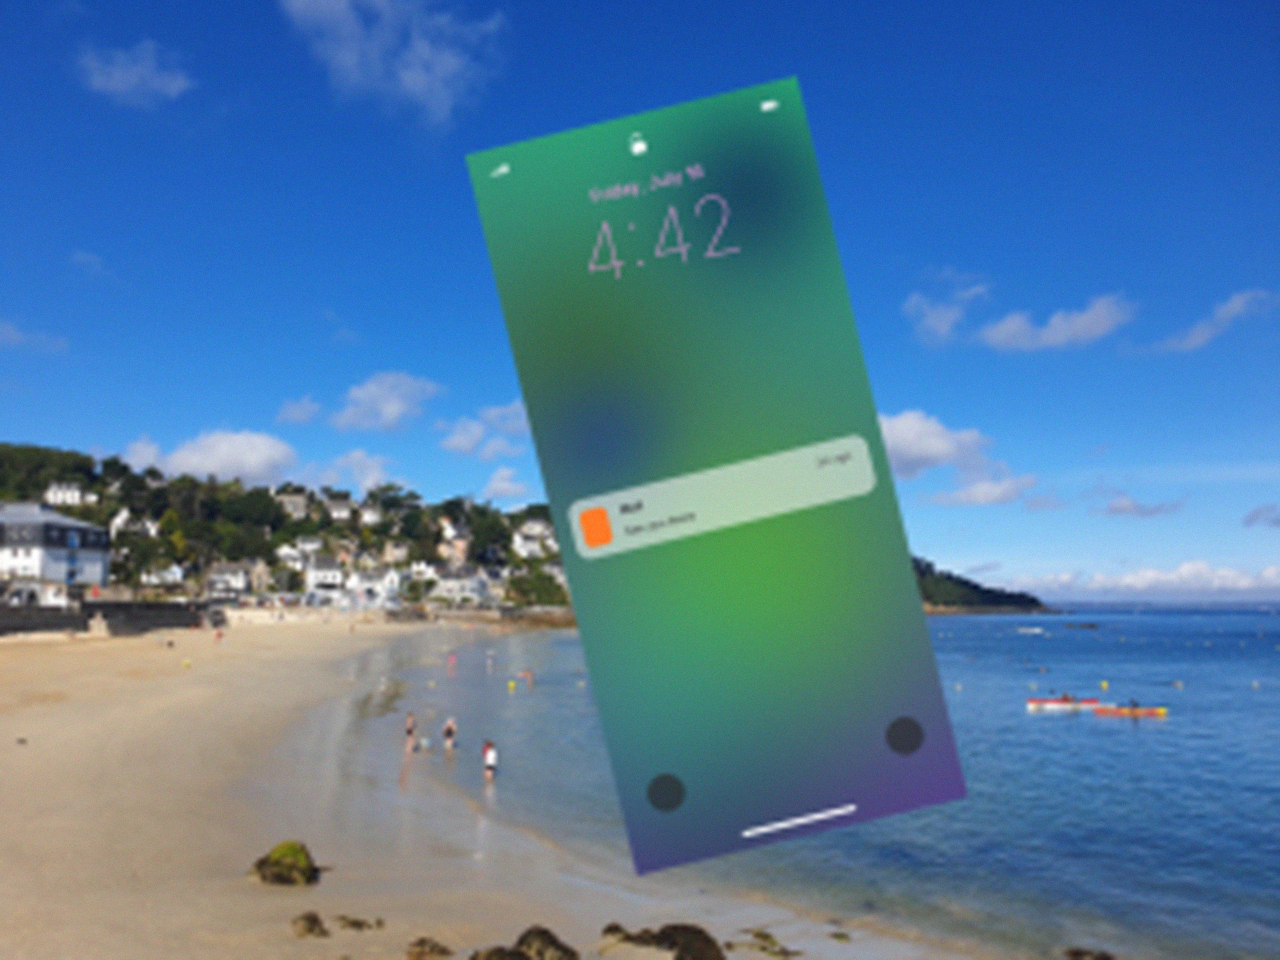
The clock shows 4.42
